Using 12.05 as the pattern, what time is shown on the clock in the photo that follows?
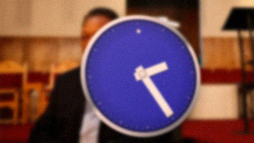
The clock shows 2.25
